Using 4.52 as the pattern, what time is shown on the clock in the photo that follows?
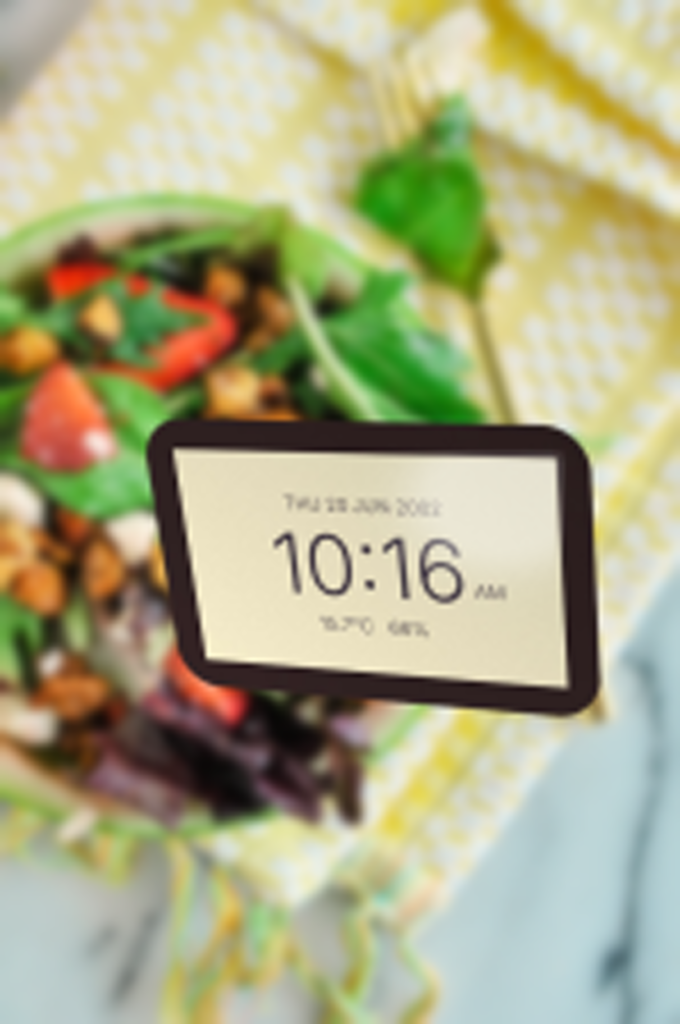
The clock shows 10.16
